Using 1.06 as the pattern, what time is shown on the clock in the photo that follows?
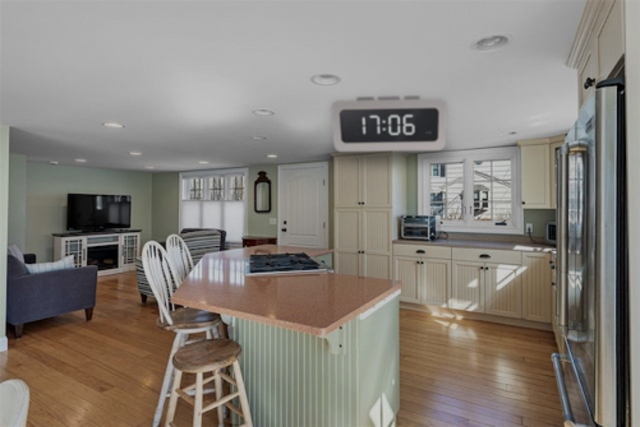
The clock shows 17.06
